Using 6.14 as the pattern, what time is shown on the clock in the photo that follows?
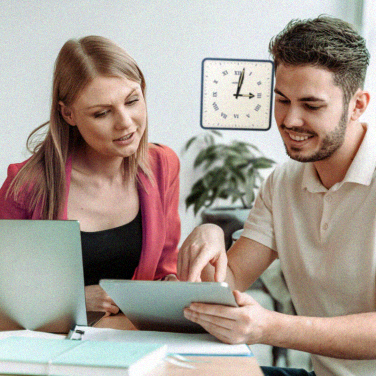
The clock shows 3.02
